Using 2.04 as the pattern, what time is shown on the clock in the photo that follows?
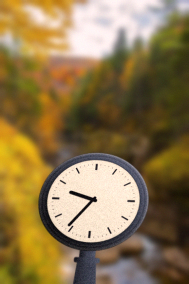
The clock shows 9.36
